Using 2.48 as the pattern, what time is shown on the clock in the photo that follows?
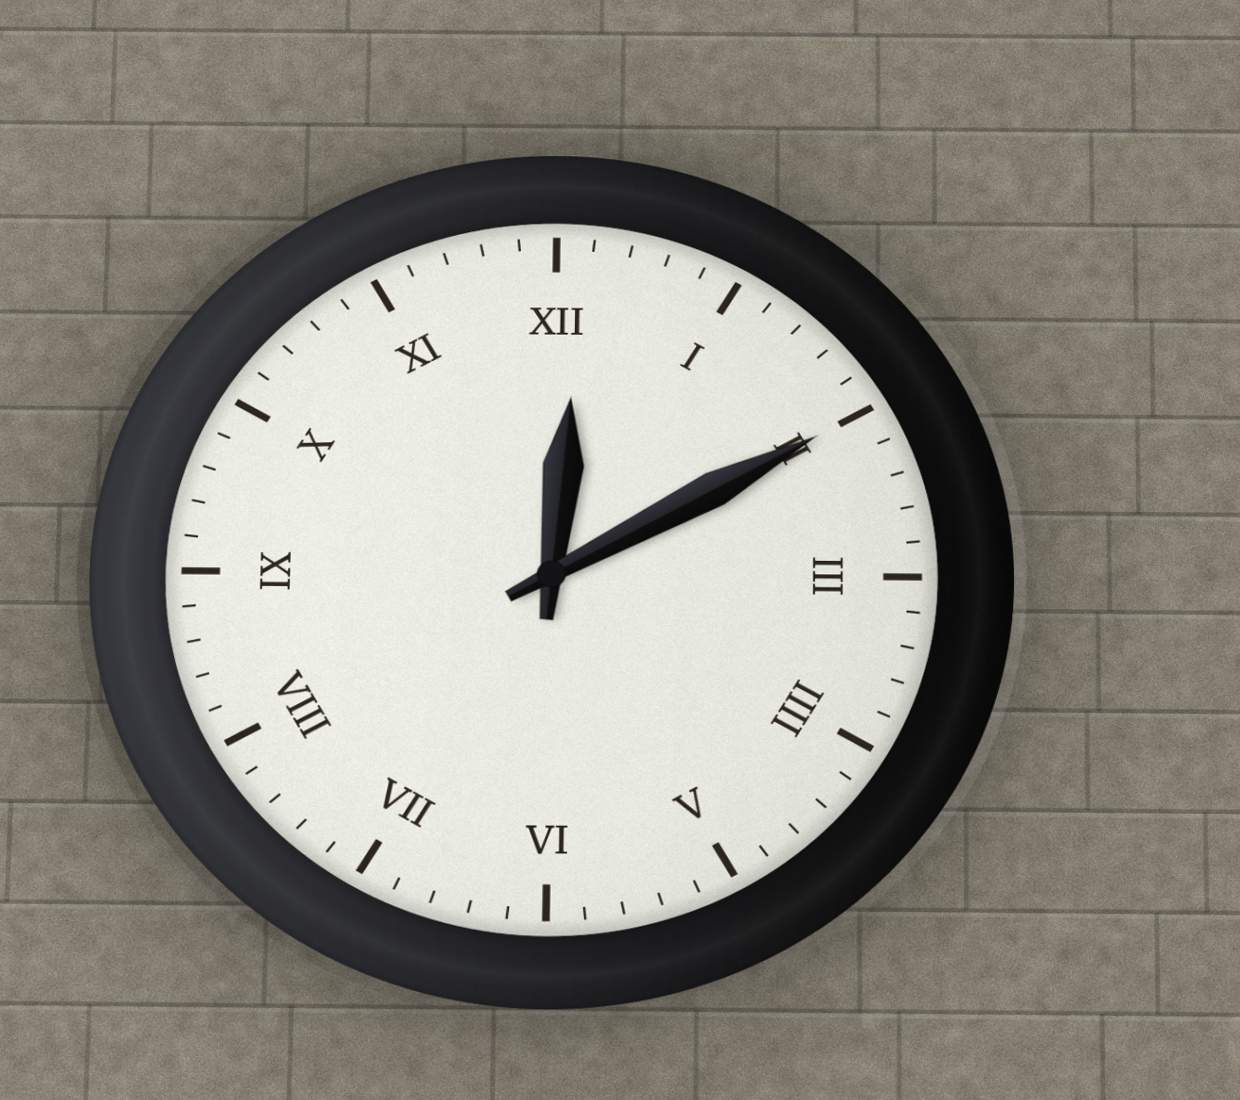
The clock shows 12.10
